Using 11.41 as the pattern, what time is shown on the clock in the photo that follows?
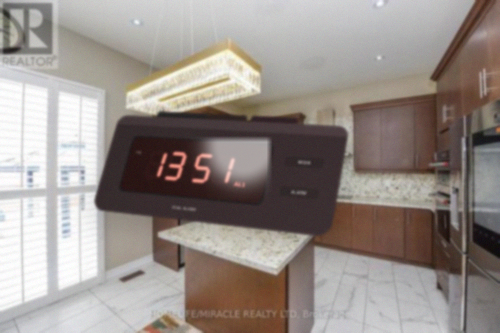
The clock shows 13.51
